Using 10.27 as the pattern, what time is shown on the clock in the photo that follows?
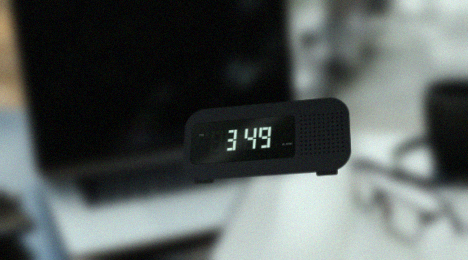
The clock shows 3.49
